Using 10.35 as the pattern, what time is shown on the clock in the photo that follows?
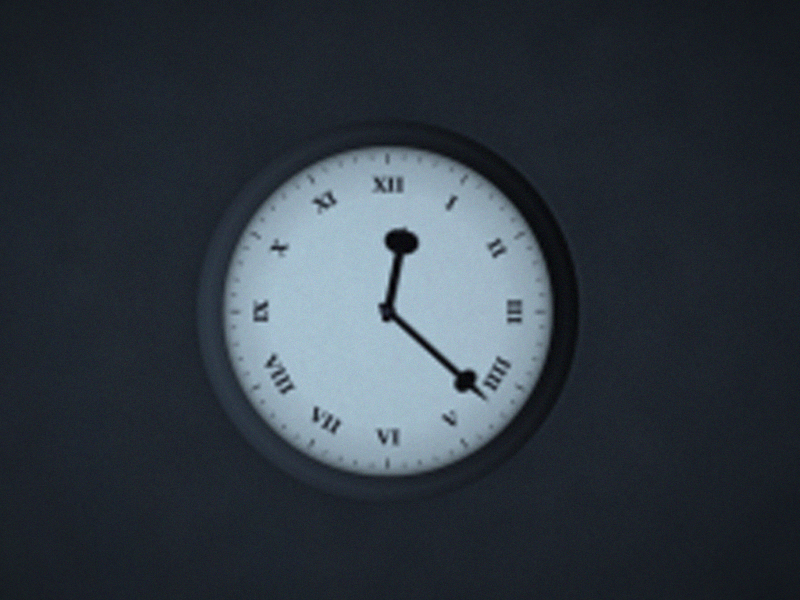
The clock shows 12.22
